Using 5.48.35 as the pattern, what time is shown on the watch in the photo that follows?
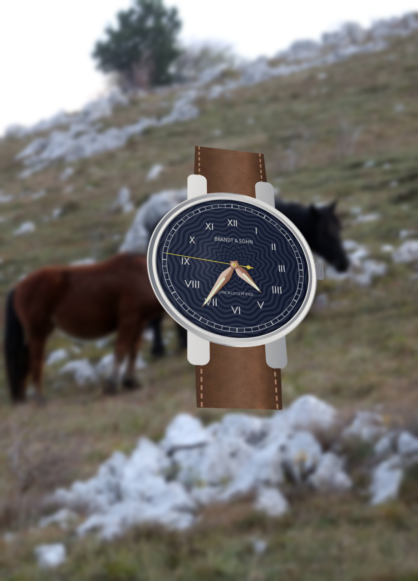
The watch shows 4.35.46
